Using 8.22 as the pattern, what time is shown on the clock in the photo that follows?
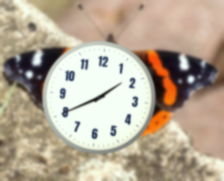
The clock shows 1.40
